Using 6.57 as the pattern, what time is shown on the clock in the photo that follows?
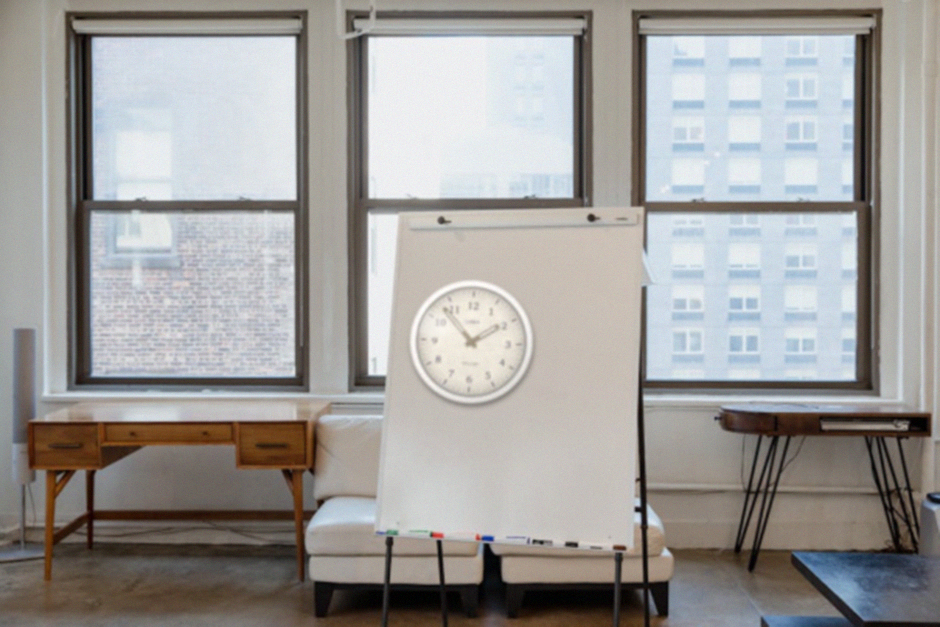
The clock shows 1.53
